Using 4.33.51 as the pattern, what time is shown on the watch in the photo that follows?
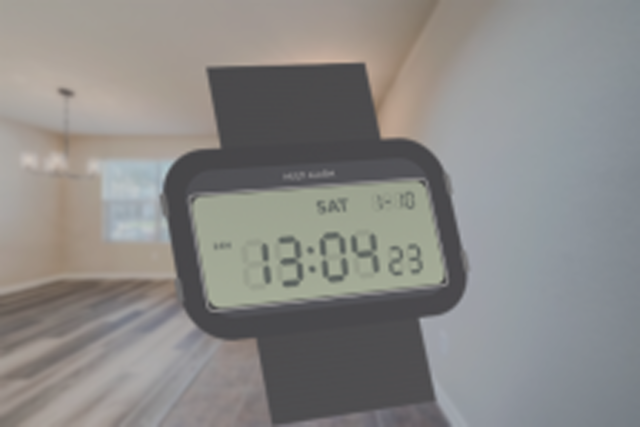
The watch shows 13.04.23
